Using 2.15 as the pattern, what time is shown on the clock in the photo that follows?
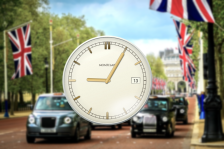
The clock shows 9.05
